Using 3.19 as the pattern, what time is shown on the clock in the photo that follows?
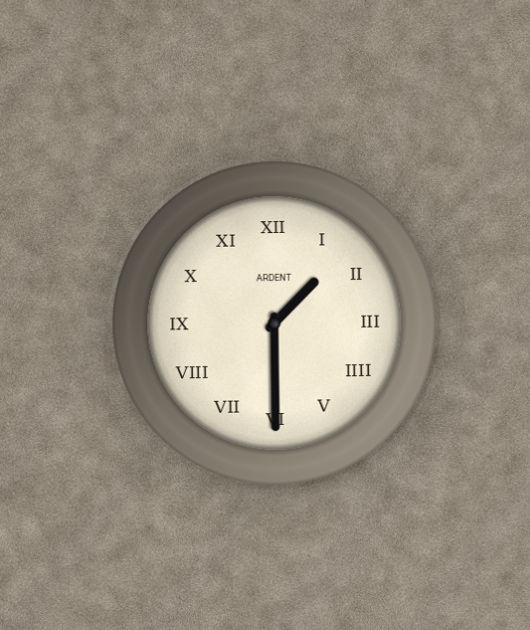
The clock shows 1.30
